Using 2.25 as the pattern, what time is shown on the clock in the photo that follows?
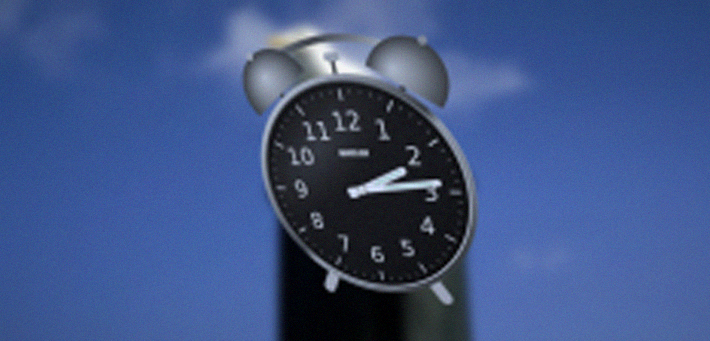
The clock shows 2.14
